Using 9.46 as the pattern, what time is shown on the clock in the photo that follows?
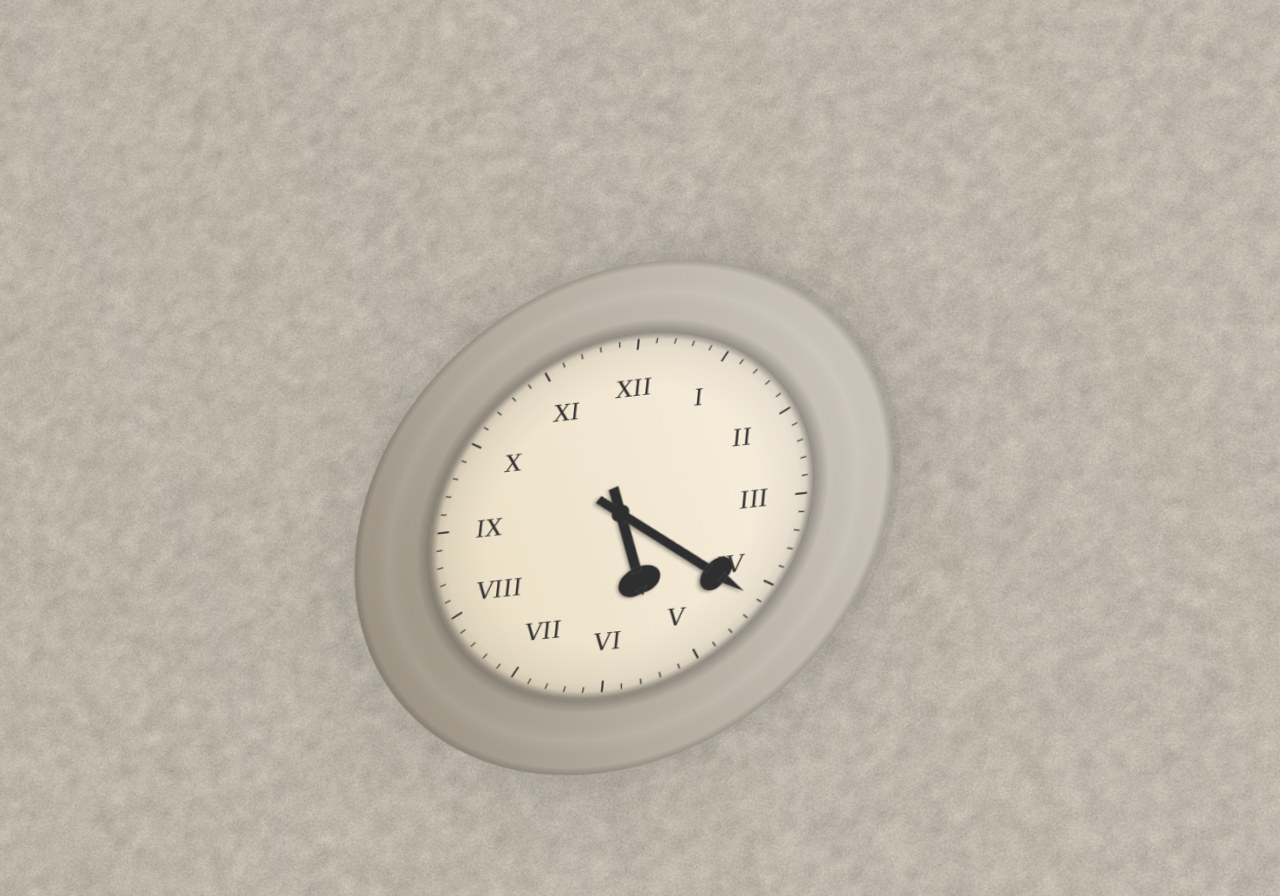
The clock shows 5.21
